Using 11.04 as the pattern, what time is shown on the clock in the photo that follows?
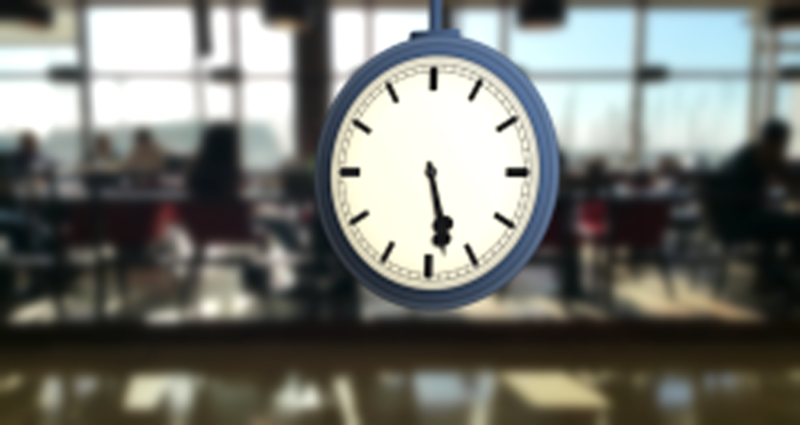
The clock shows 5.28
